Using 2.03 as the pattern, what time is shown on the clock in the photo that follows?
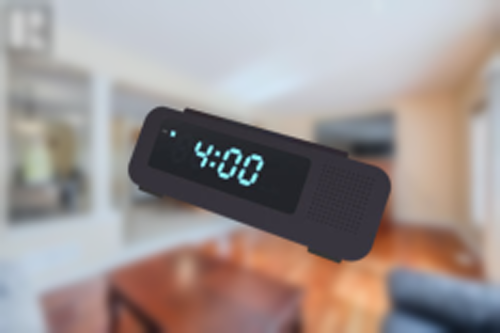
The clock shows 4.00
